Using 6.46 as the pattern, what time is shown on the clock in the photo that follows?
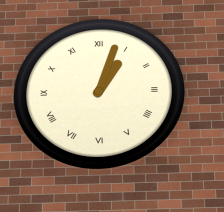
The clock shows 1.03
